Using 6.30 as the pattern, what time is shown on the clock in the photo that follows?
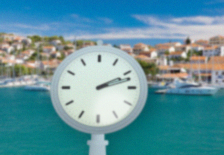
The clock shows 2.12
